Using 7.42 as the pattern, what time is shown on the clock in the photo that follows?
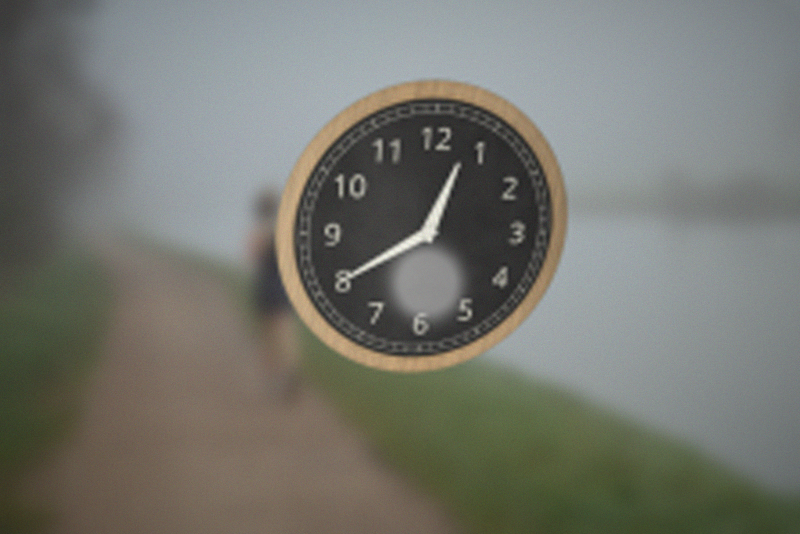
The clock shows 12.40
